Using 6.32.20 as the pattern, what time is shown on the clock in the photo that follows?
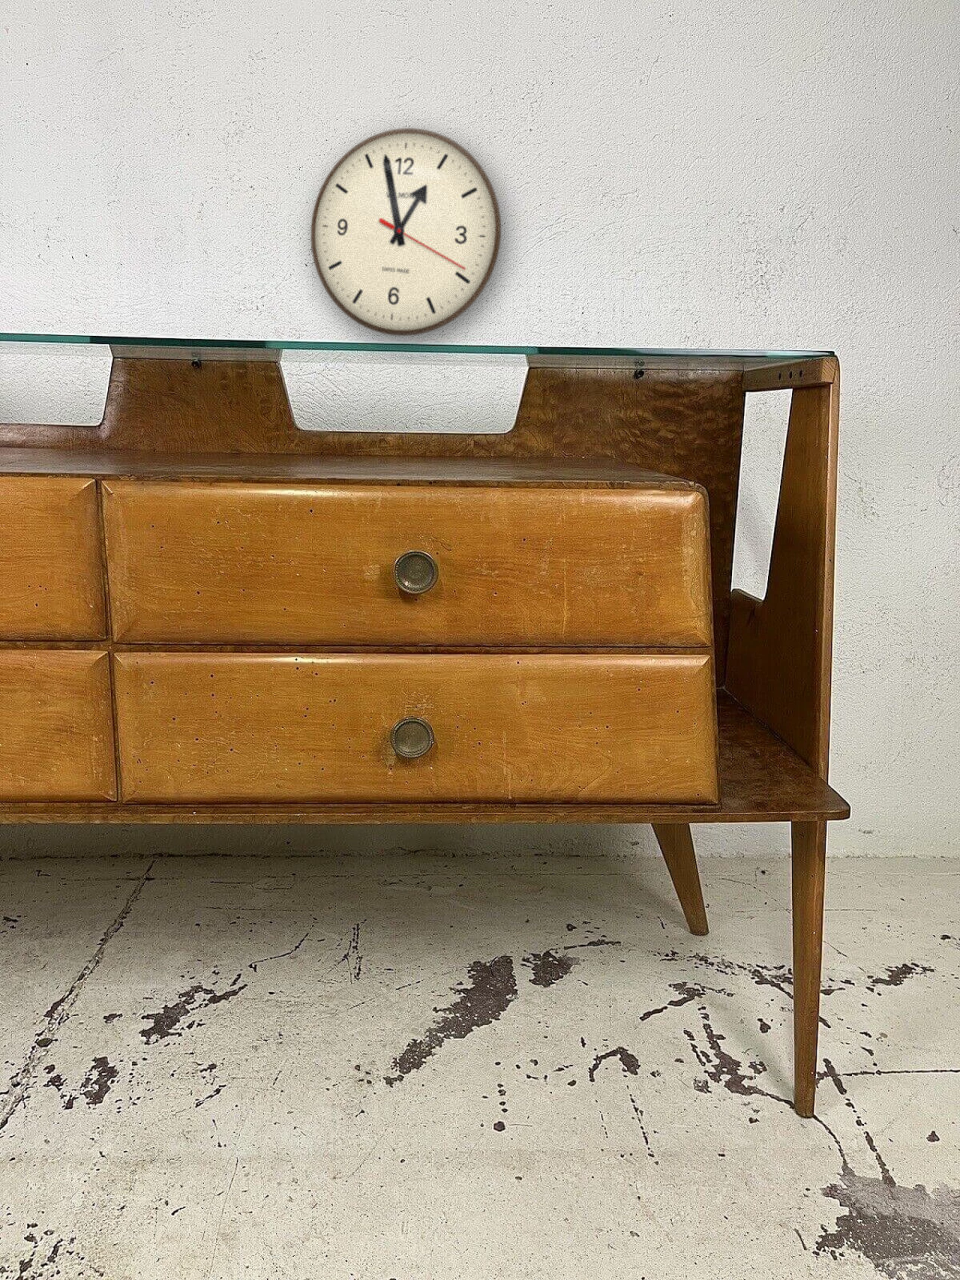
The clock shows 12.57.19
